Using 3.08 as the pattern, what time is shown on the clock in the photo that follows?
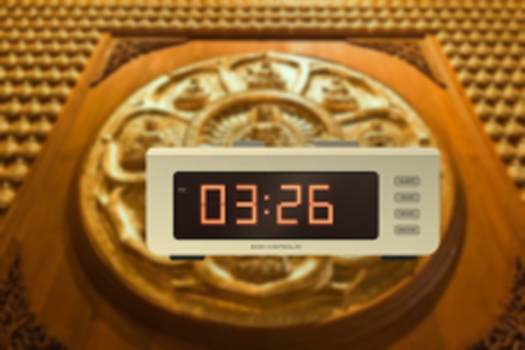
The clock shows 3.26
